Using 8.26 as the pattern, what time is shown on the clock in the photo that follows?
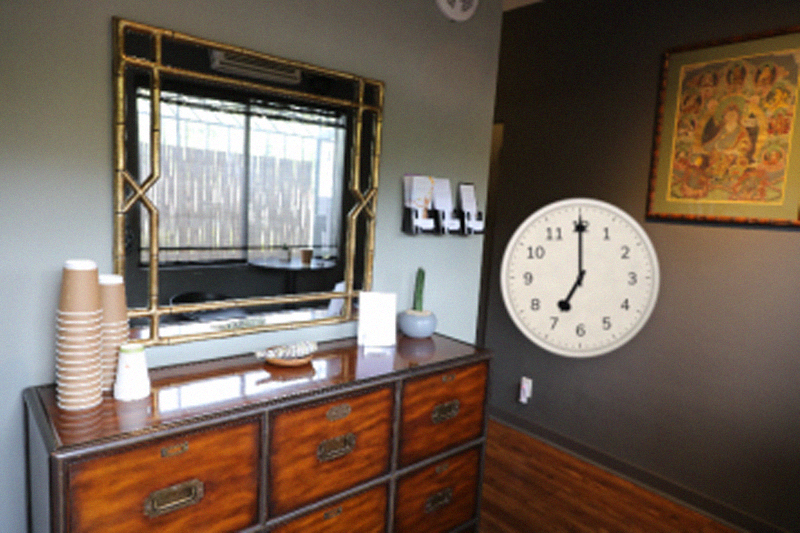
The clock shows 7.00
